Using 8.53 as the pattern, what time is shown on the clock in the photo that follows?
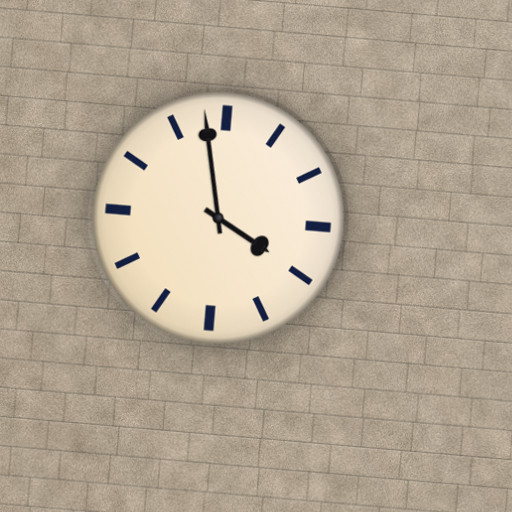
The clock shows 3.58
